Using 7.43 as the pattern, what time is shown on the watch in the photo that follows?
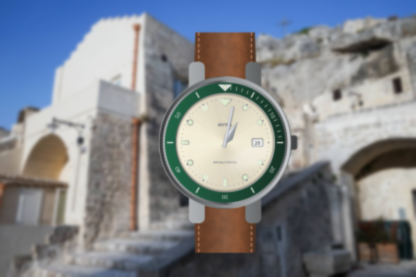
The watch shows 1.02
